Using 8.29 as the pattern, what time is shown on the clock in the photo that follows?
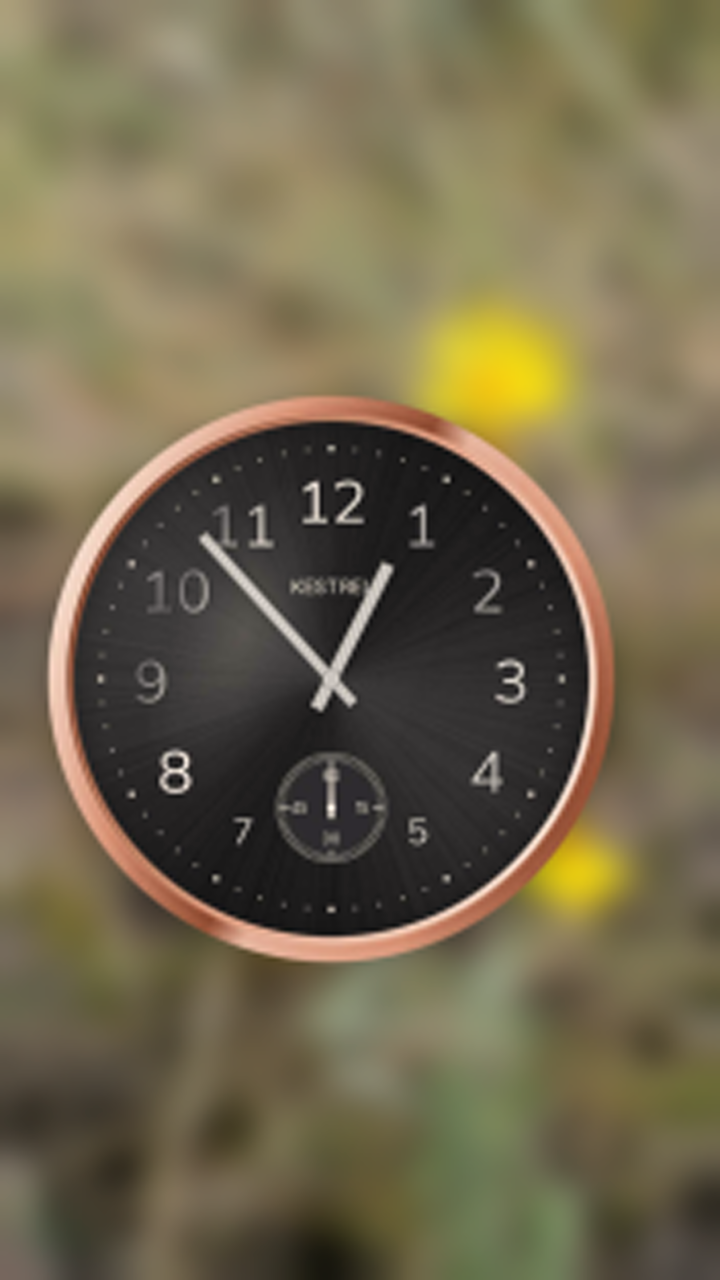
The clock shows 12.53
